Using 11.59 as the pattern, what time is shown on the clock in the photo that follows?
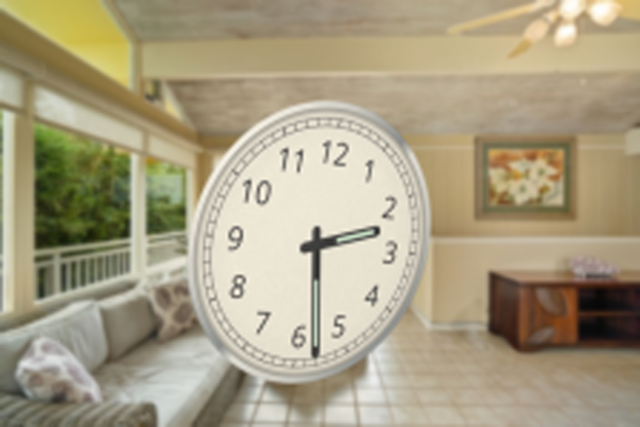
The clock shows 2.28
